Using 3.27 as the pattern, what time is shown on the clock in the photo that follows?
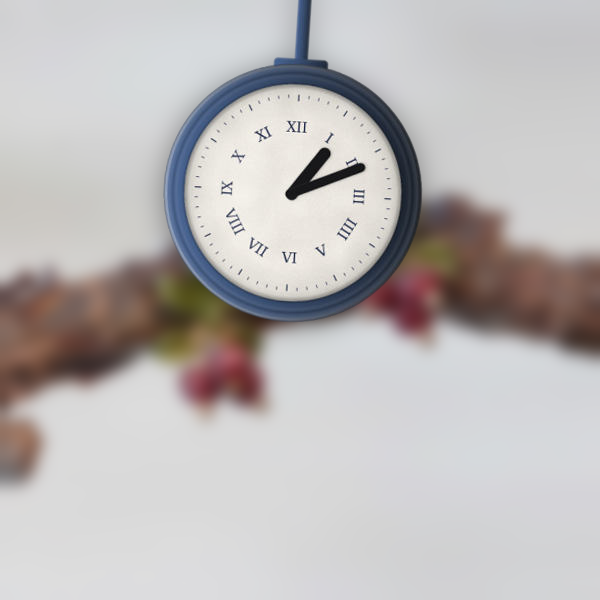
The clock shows 1.11
